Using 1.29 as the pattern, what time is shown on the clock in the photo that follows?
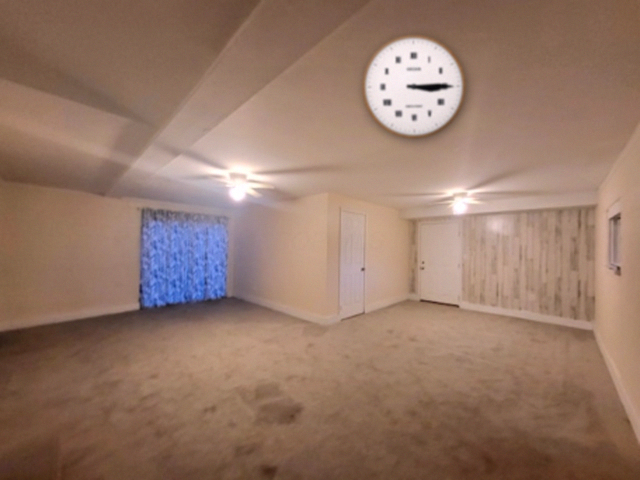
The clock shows 3.15
